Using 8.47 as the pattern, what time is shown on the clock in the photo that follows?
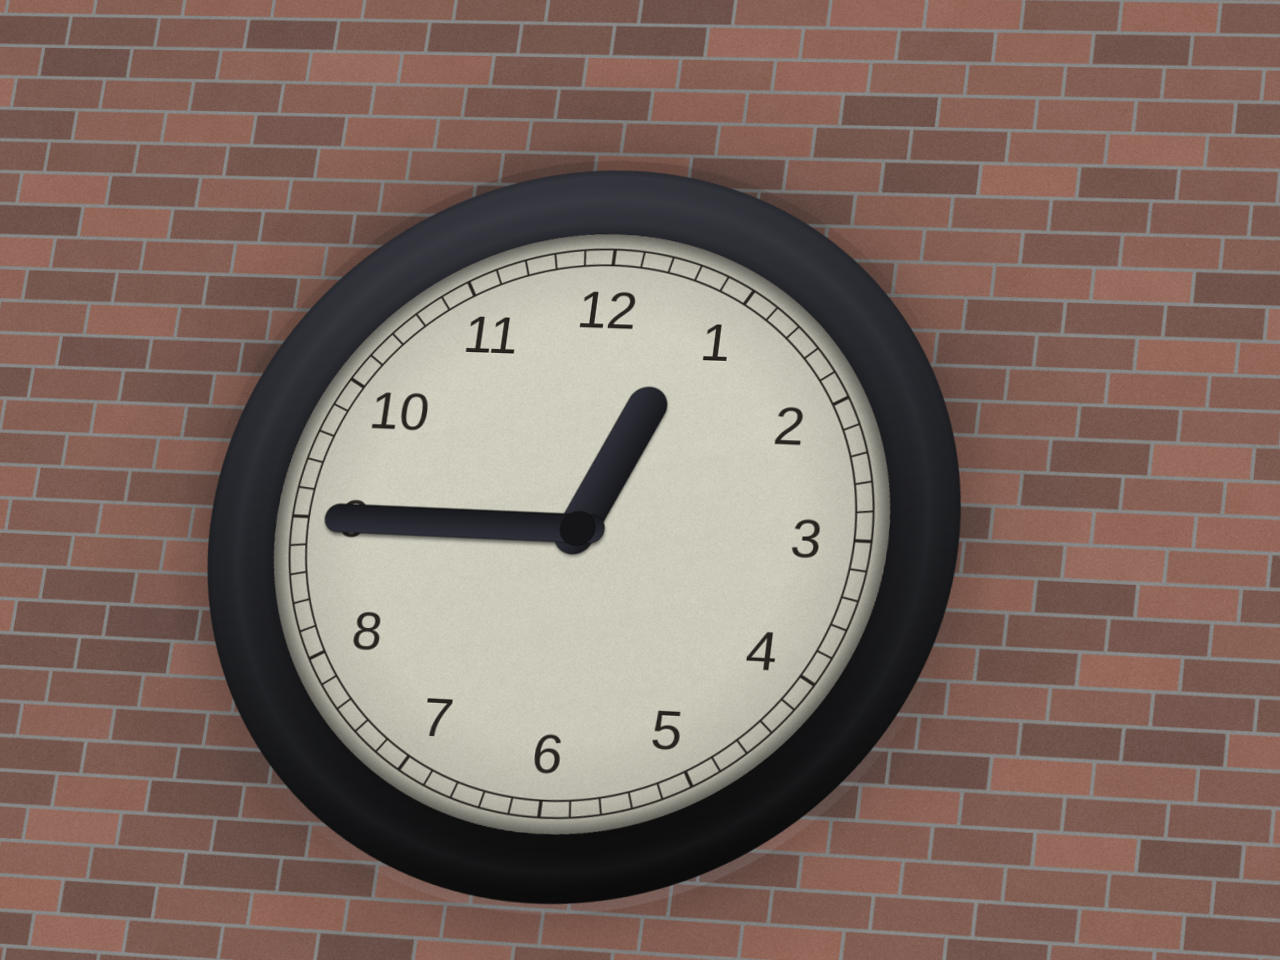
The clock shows 12.45
